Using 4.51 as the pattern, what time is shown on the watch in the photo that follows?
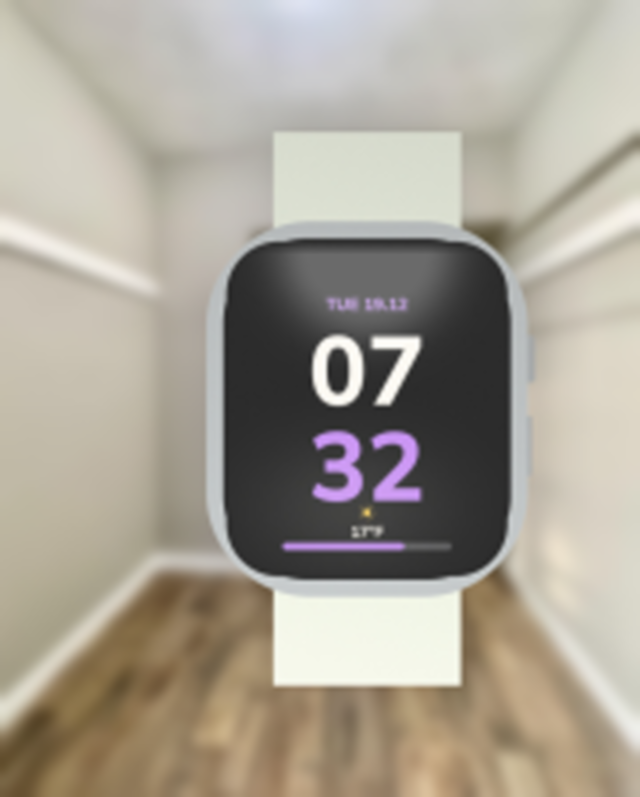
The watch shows 7.32
